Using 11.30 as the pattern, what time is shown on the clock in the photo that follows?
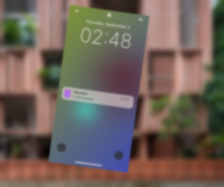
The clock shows 2.48
